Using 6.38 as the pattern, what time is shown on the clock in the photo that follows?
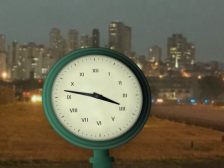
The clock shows 3.47
